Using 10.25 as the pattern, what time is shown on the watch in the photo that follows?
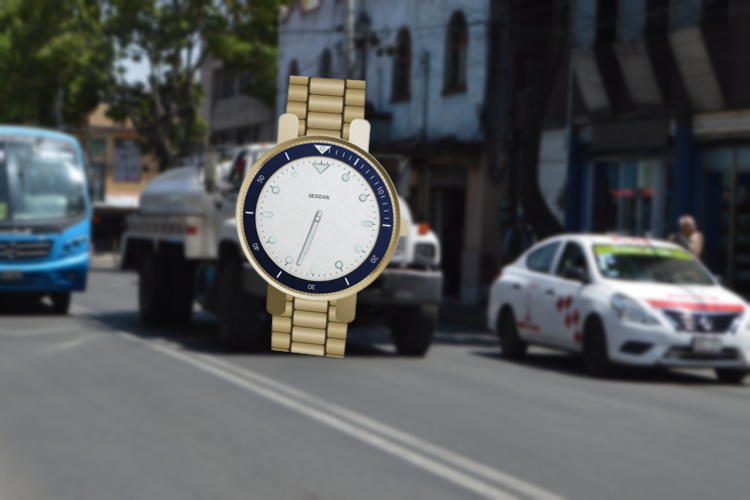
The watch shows 6.33
